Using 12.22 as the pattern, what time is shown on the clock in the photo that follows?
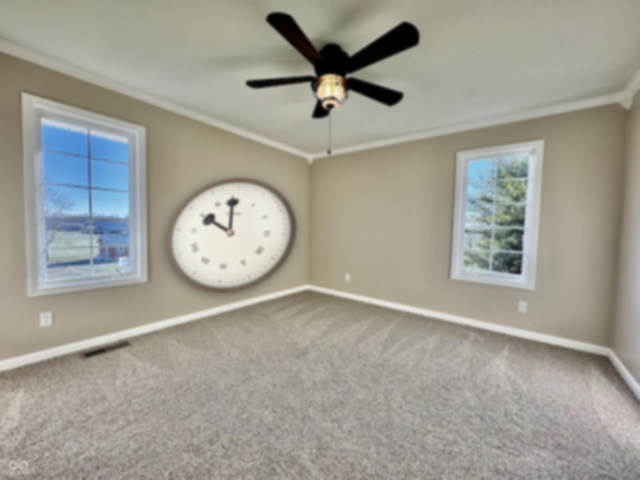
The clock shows 9.59
